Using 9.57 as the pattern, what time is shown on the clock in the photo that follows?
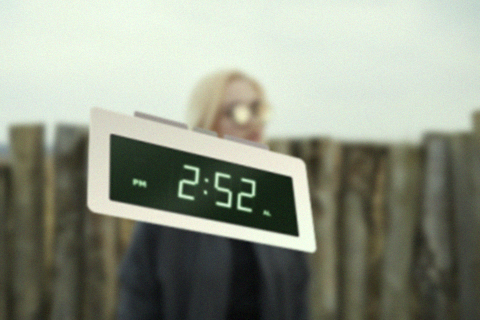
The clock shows 2.52
